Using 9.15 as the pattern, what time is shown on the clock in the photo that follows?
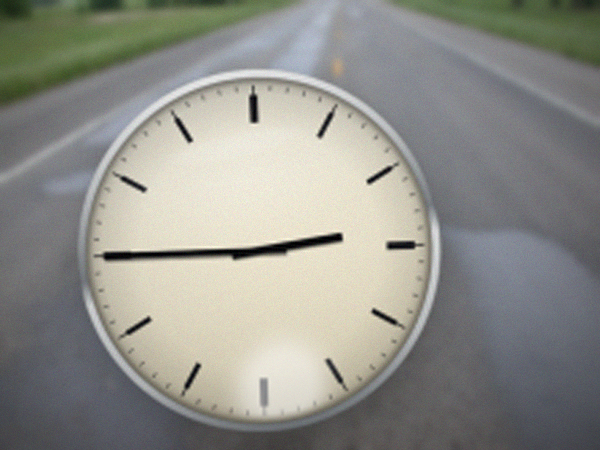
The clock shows 2.45
